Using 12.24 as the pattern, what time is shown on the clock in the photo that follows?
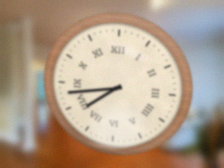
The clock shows 7.43
